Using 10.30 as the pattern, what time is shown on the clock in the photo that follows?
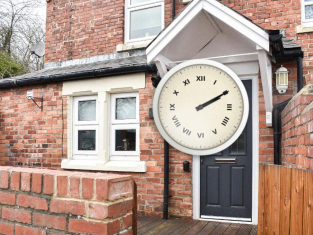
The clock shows 2.10
